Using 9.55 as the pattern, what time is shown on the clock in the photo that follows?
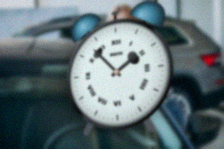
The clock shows 1.53
